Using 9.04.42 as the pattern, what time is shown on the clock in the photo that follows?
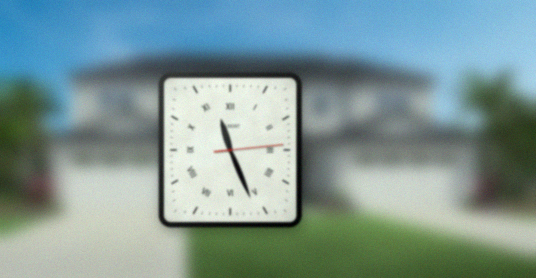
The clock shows 11.26.14
